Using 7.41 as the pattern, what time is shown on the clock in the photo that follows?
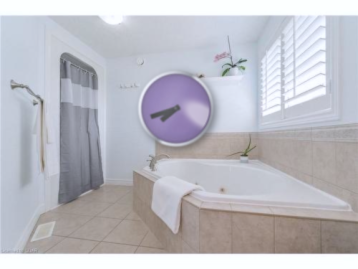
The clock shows 7.42
